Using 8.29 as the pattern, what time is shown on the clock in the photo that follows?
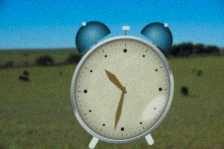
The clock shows 10.32
